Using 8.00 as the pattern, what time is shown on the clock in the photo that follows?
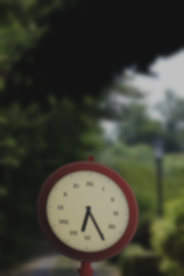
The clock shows 6.25
